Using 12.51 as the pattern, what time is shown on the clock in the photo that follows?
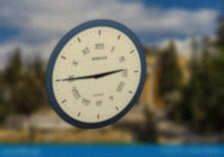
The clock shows 2.45
